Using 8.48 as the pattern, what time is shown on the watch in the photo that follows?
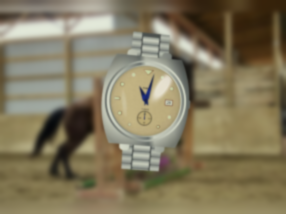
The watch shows 11.02
